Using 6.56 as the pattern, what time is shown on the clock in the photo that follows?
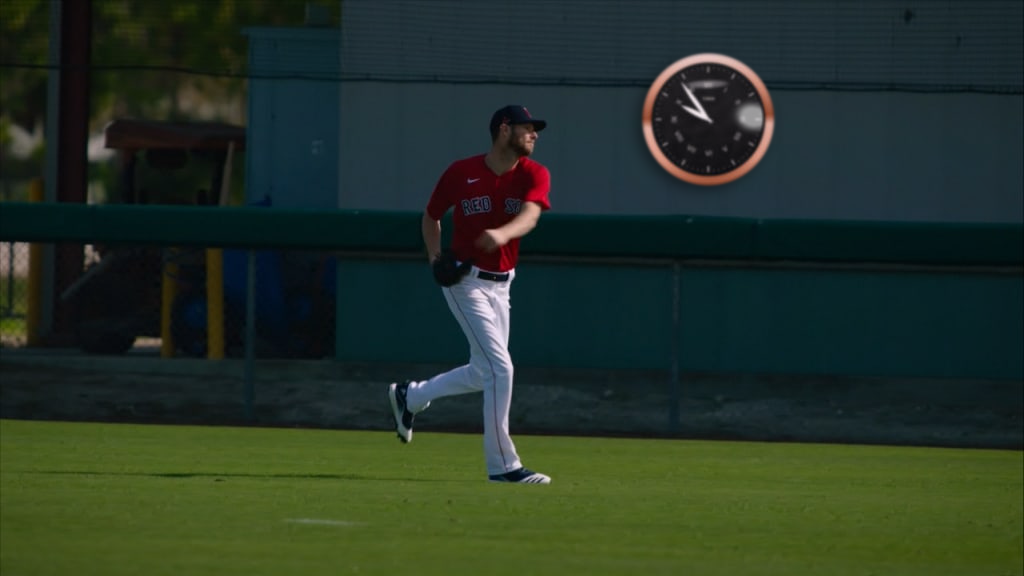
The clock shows 9.54
